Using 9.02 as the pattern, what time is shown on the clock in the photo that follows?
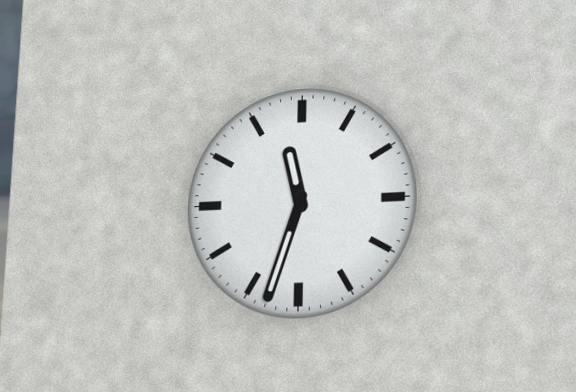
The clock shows 11.33
